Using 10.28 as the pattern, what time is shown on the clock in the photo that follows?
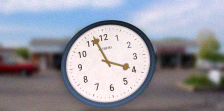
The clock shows 3.57
